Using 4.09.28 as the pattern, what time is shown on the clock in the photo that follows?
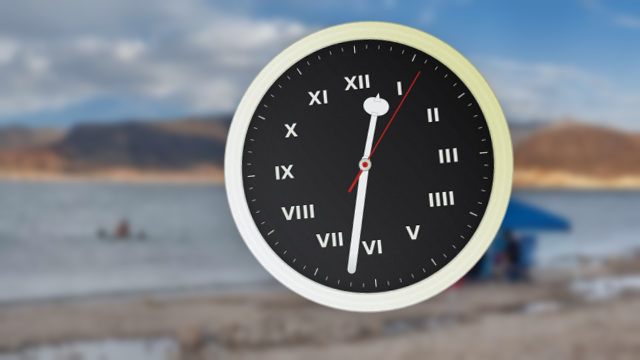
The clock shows 12.32.06
